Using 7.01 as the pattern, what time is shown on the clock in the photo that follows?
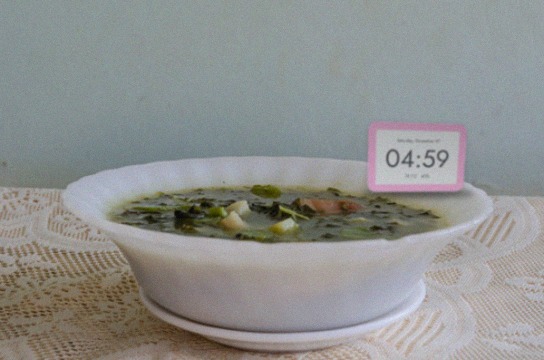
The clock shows 4.59
